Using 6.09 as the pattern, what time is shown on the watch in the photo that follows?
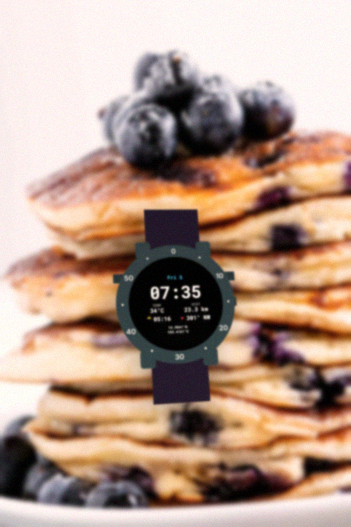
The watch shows 7.35
